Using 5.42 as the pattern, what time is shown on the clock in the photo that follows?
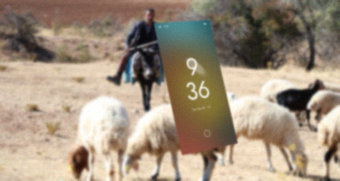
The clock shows 9.36
